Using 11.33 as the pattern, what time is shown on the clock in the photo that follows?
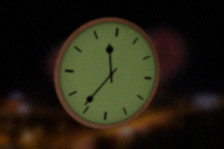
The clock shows 11.36
